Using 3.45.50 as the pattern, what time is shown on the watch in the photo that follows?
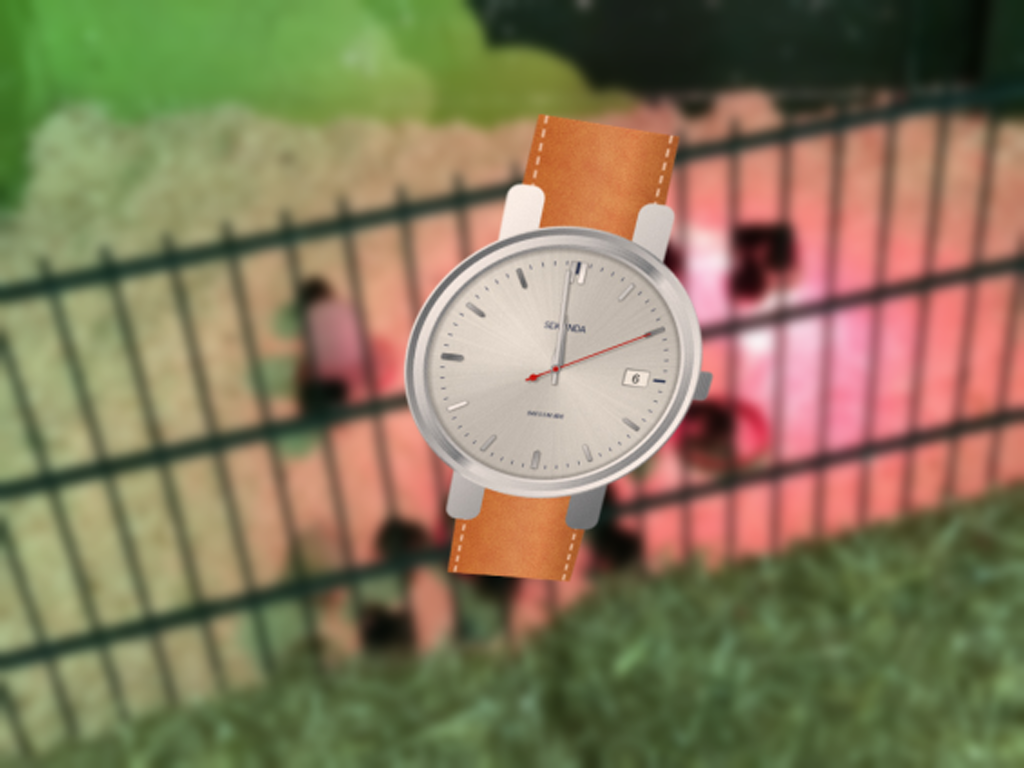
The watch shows 11.59.10
